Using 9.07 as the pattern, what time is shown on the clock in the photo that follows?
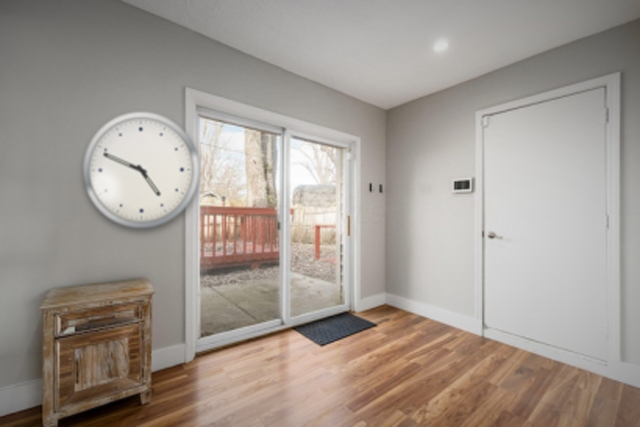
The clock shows 4.49
